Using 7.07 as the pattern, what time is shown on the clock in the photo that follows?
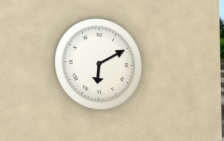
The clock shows 6.10
